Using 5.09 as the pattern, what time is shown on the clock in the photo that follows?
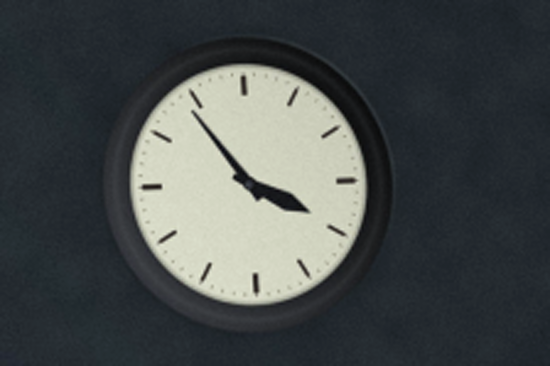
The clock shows 3.54
